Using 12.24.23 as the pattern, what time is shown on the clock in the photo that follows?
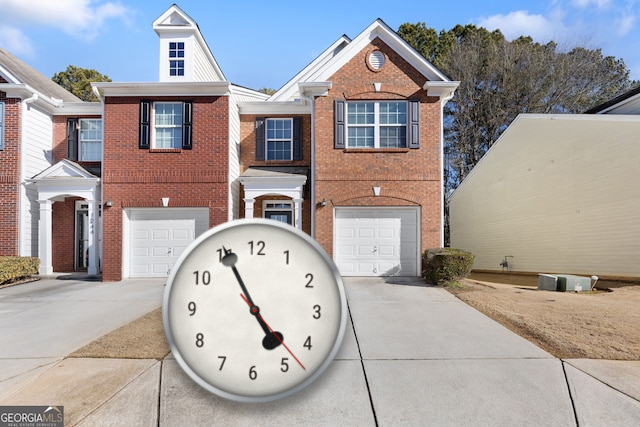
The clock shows 4.55.23
